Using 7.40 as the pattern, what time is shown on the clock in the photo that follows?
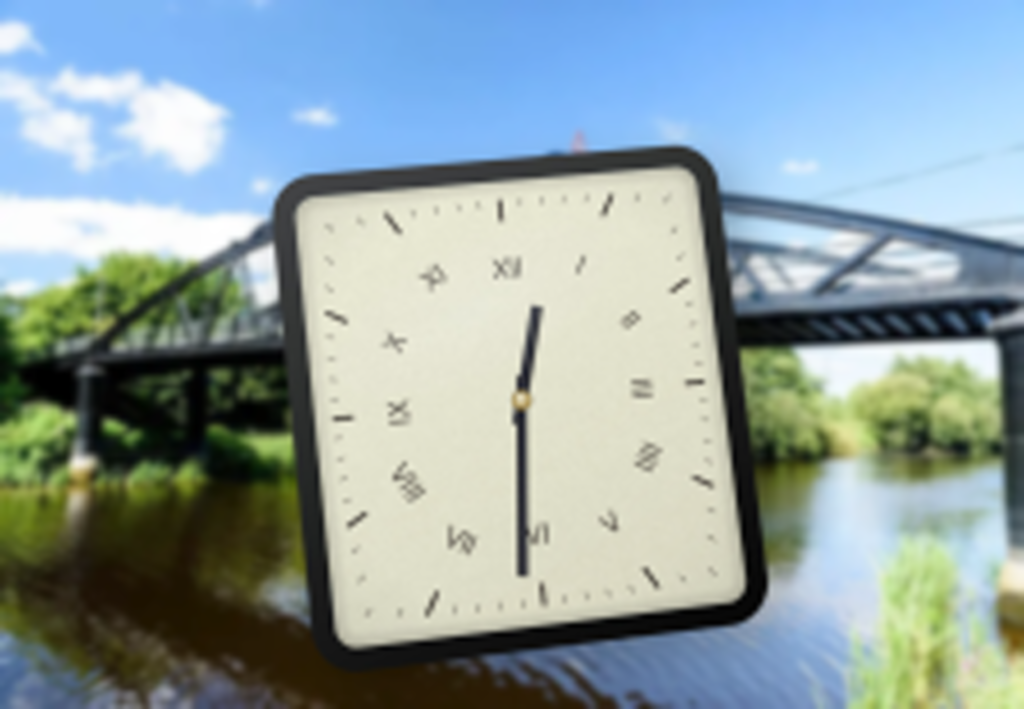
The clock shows 12.31
